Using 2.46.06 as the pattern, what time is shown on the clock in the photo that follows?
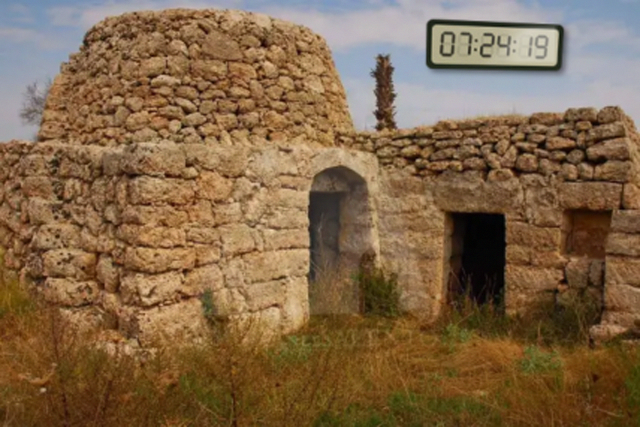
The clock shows 7.24.19
